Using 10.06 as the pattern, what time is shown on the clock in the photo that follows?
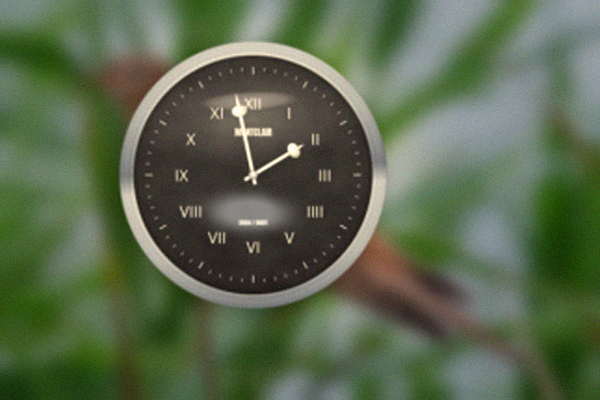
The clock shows 1.58
